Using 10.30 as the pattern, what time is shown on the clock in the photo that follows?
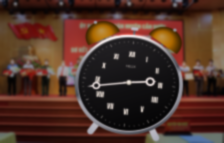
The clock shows 2.43
